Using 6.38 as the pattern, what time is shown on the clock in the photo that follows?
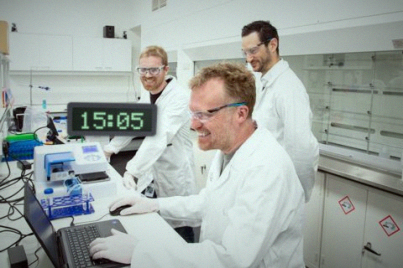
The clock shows 15.05
